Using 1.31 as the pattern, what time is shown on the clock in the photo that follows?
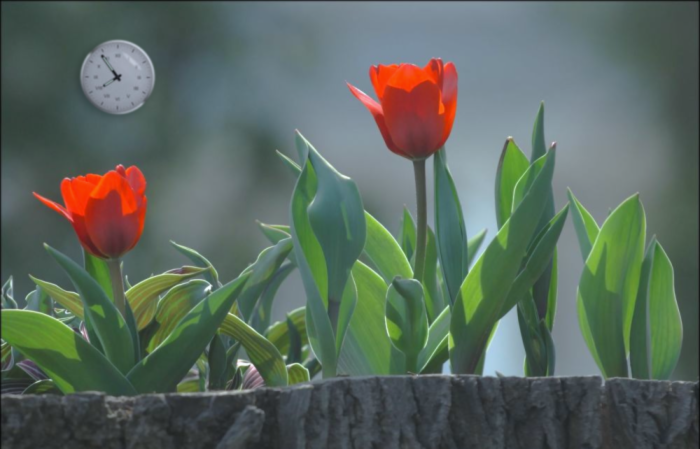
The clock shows 7.54
